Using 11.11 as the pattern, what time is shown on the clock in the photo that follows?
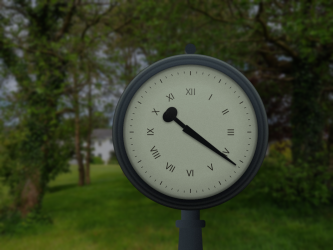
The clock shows 10.21
